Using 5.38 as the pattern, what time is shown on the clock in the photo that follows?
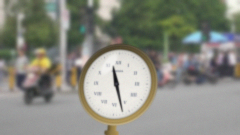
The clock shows 11.27
